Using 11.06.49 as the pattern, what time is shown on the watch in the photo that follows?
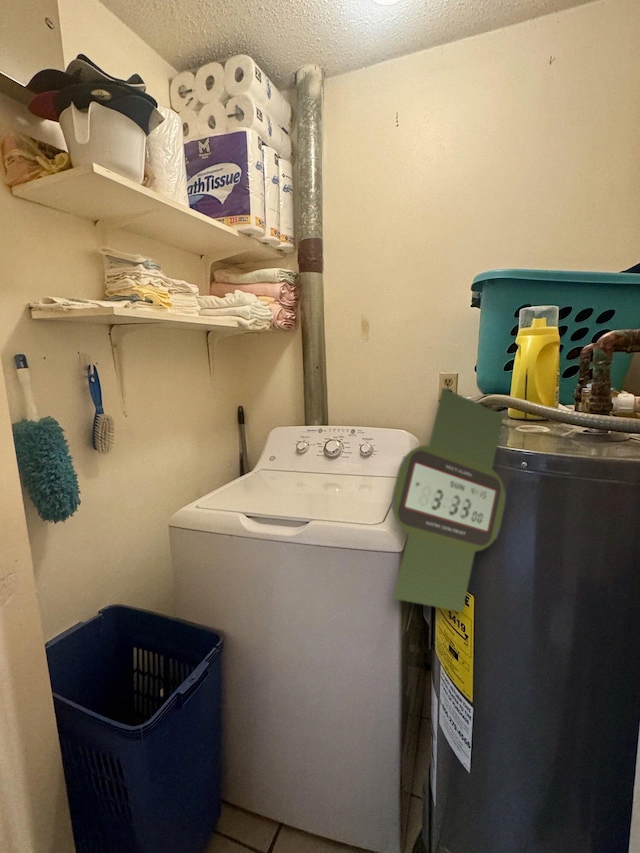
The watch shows 3.33.00
